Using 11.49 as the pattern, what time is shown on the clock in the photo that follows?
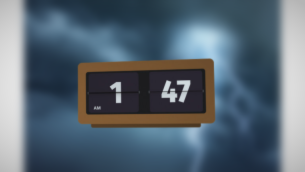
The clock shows 1.47
